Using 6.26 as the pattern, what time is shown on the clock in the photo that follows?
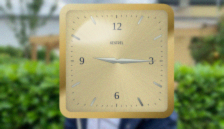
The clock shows 9.15
